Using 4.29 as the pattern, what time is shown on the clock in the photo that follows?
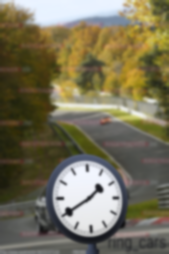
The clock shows 1.40
